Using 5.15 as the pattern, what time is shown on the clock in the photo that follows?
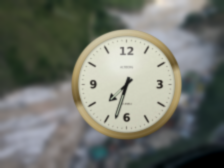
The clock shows 7.33
